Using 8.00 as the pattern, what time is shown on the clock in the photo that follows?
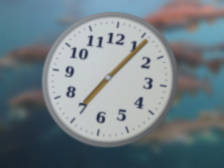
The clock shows 7.06
